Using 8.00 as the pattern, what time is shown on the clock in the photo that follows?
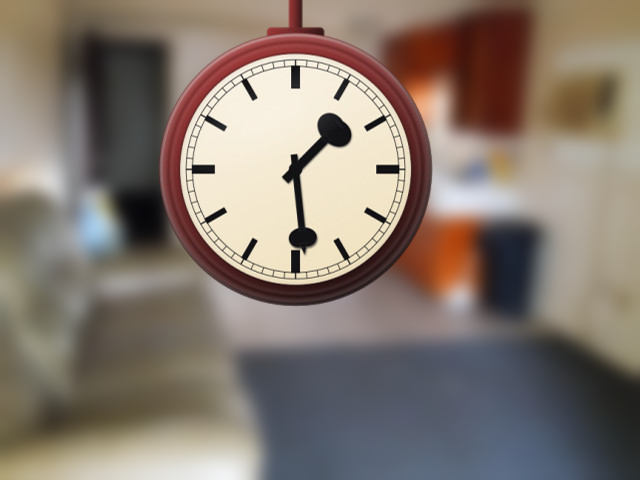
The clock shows 1.29
